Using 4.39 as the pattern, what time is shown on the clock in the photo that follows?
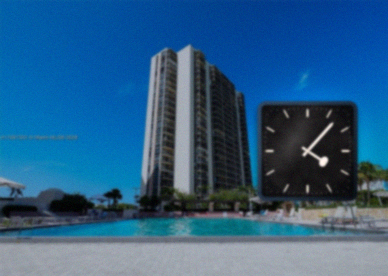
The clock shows 4.07
